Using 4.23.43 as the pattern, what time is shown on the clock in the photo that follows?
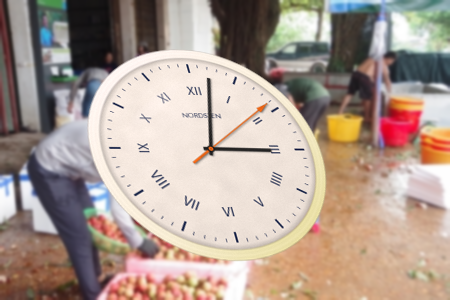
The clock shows 3.02.09
